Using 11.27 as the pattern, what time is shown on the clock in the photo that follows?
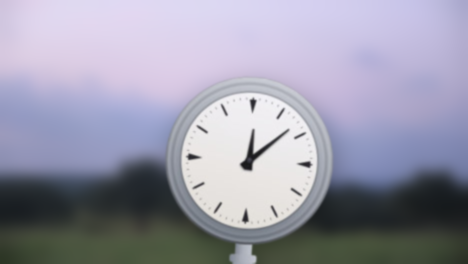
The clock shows 12.08
